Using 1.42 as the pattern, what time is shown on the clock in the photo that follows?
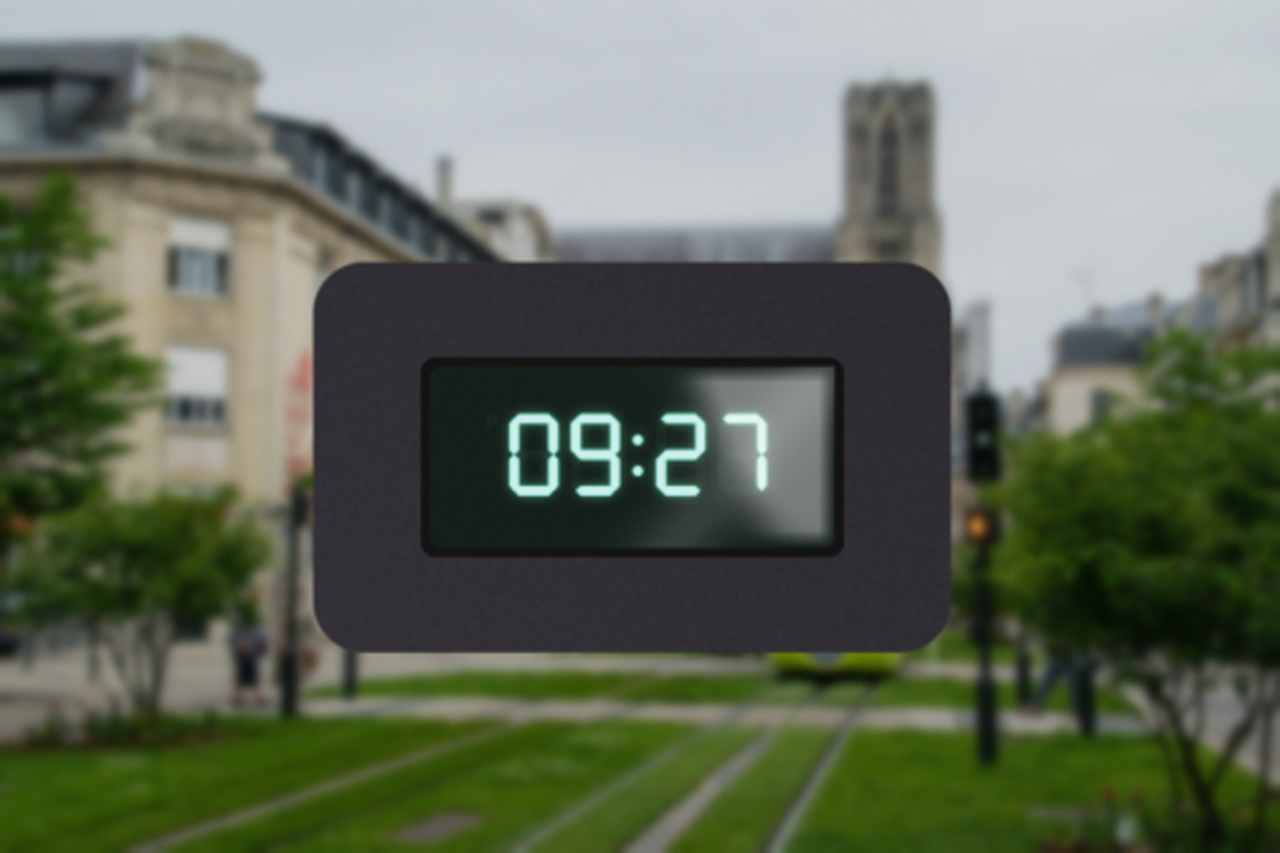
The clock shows 9.27
